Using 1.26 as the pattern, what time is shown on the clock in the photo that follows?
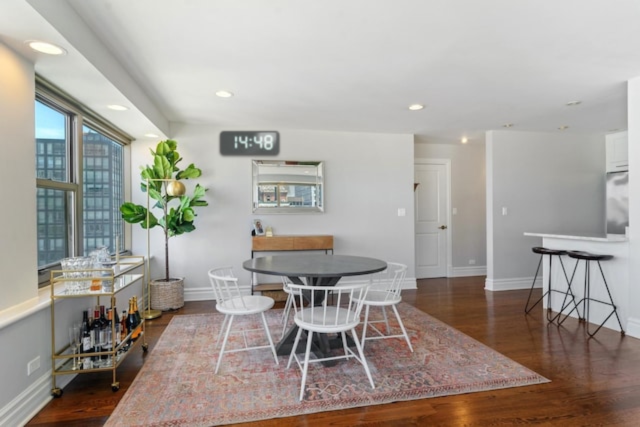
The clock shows 14.48
